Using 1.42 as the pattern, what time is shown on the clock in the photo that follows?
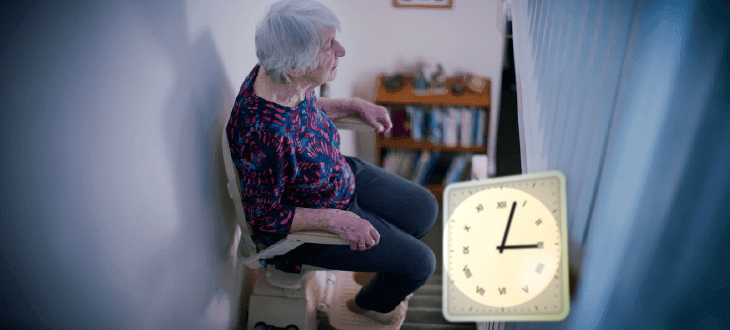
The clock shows 3.03
